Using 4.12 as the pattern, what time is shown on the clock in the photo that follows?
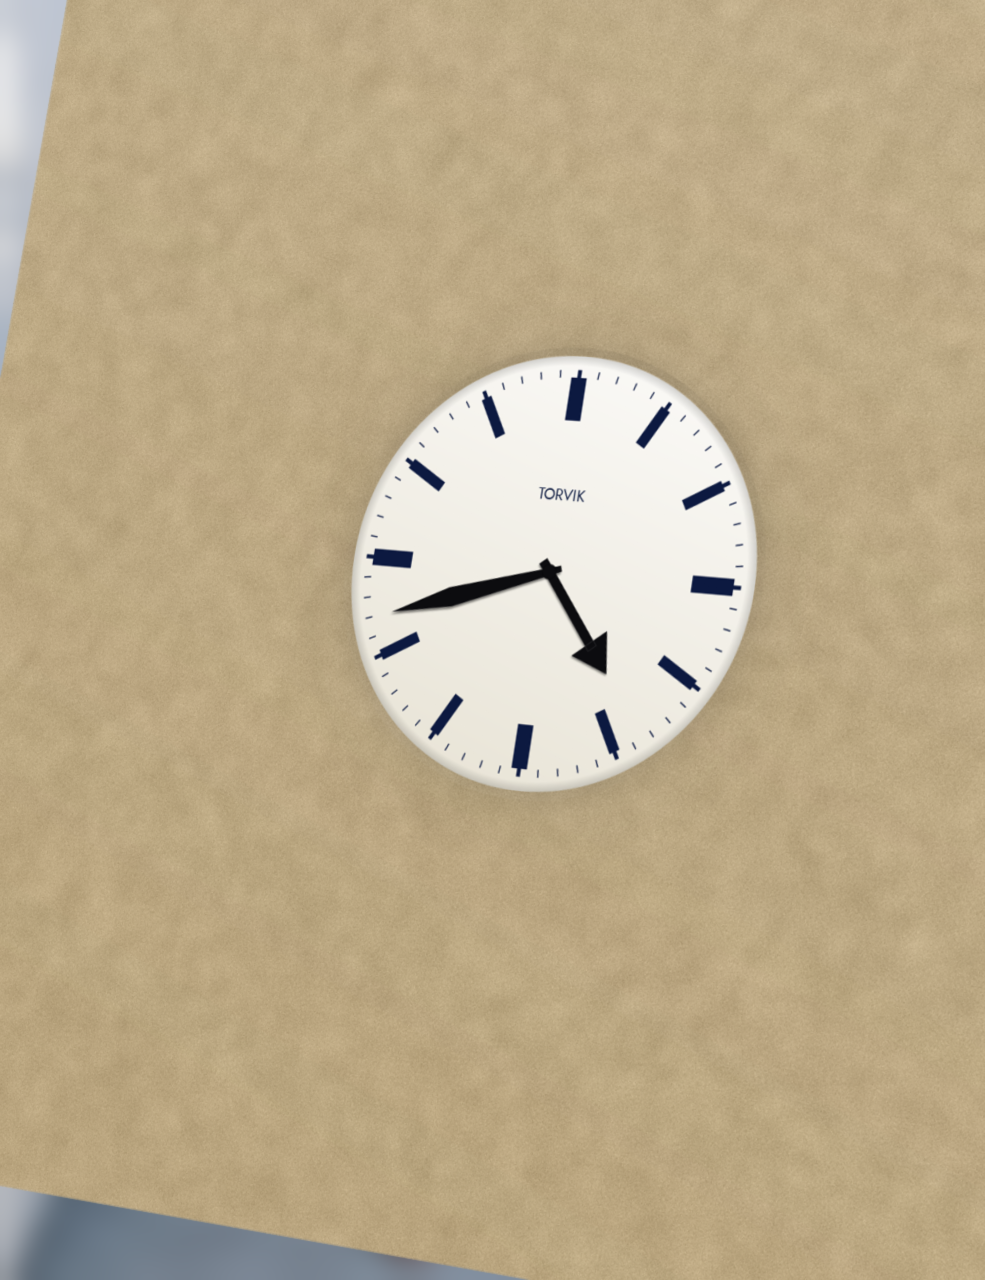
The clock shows 4.42
